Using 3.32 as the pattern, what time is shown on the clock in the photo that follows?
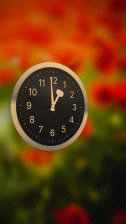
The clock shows 12.59
